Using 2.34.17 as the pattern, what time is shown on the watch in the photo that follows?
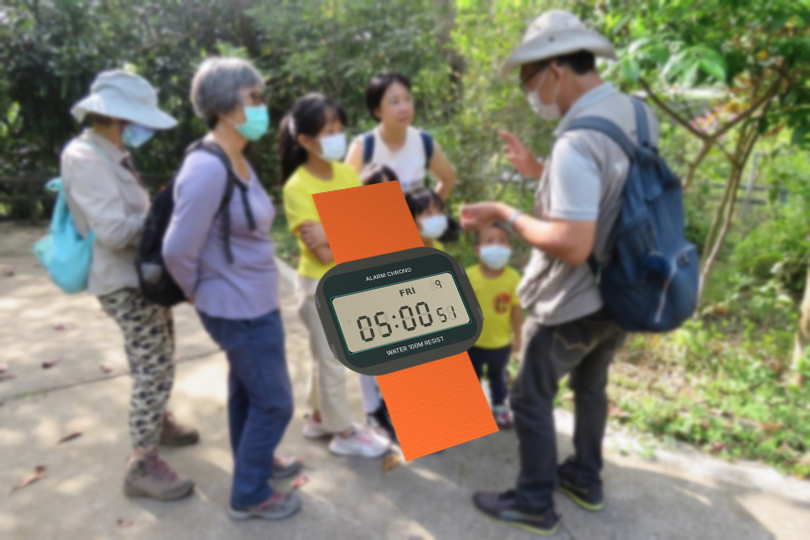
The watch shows 5.00.51
